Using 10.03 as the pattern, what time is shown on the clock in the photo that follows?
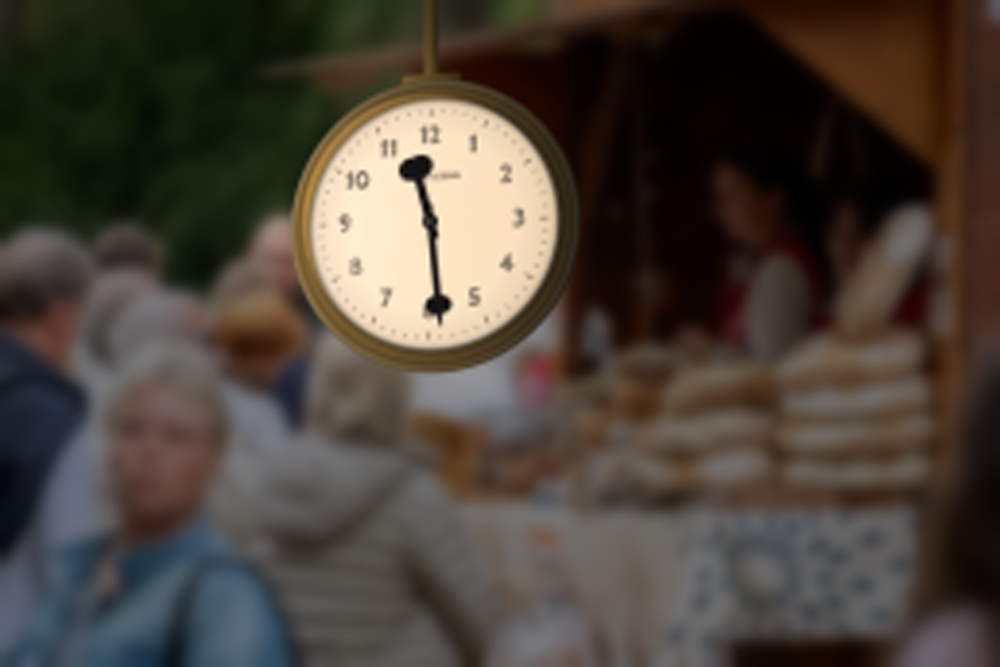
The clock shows 11.29
